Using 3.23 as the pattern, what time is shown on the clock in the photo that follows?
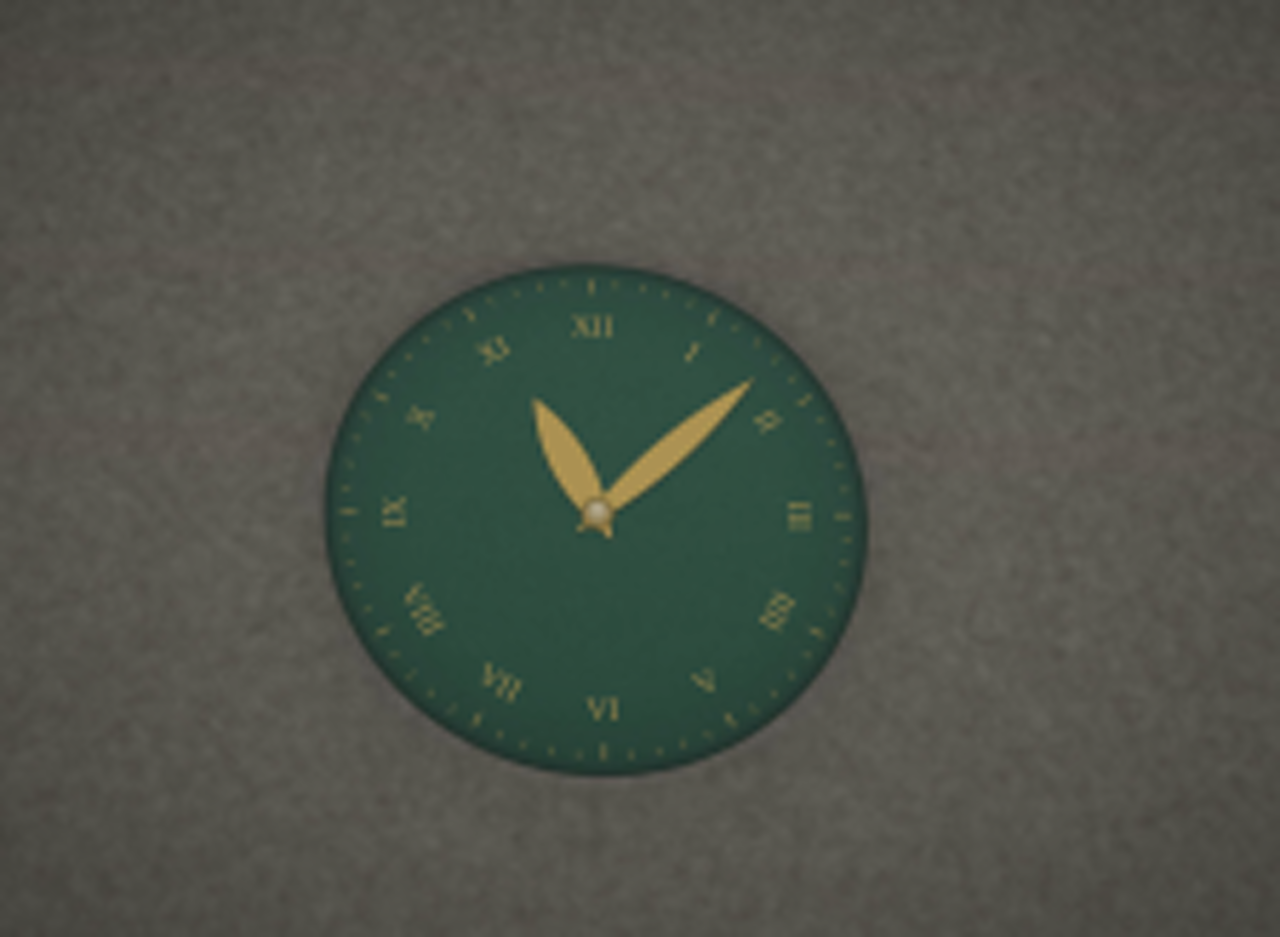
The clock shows 11.08
